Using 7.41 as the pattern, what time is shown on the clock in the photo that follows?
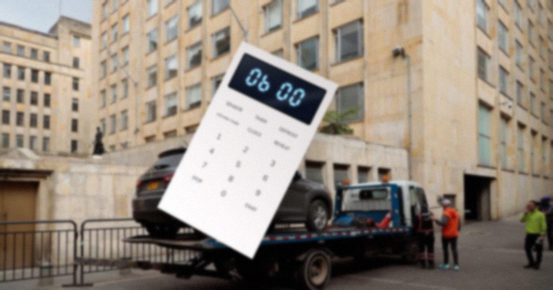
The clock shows 6.00
